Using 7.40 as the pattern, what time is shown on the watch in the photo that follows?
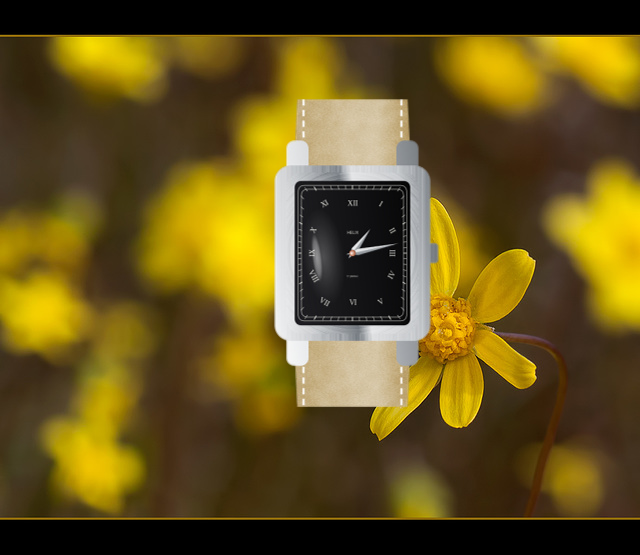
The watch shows 1.13
